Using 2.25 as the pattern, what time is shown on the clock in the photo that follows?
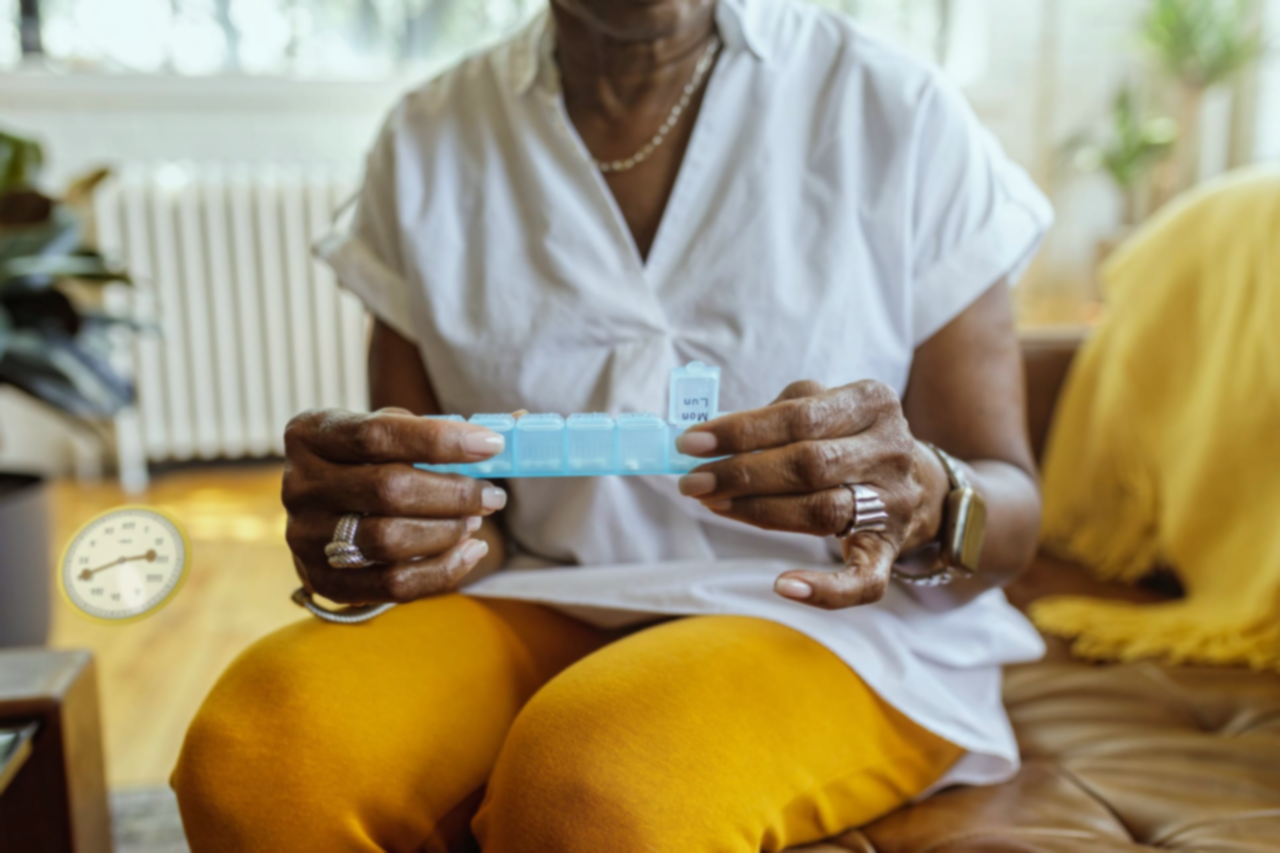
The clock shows 2.41
